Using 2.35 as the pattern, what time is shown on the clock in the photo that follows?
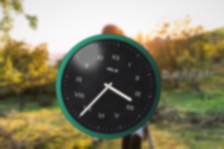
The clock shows 3.35
